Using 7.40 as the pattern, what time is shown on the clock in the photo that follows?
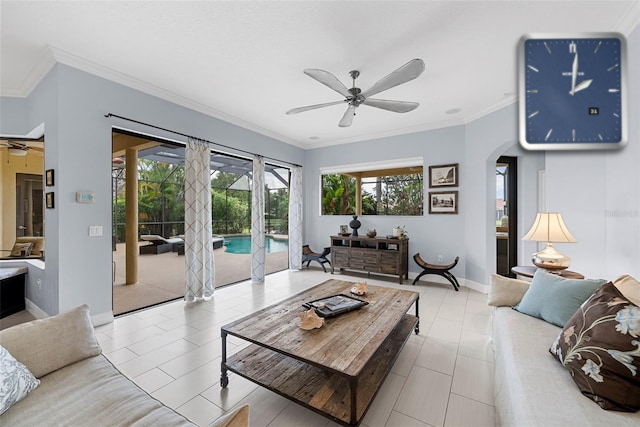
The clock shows 2.01
